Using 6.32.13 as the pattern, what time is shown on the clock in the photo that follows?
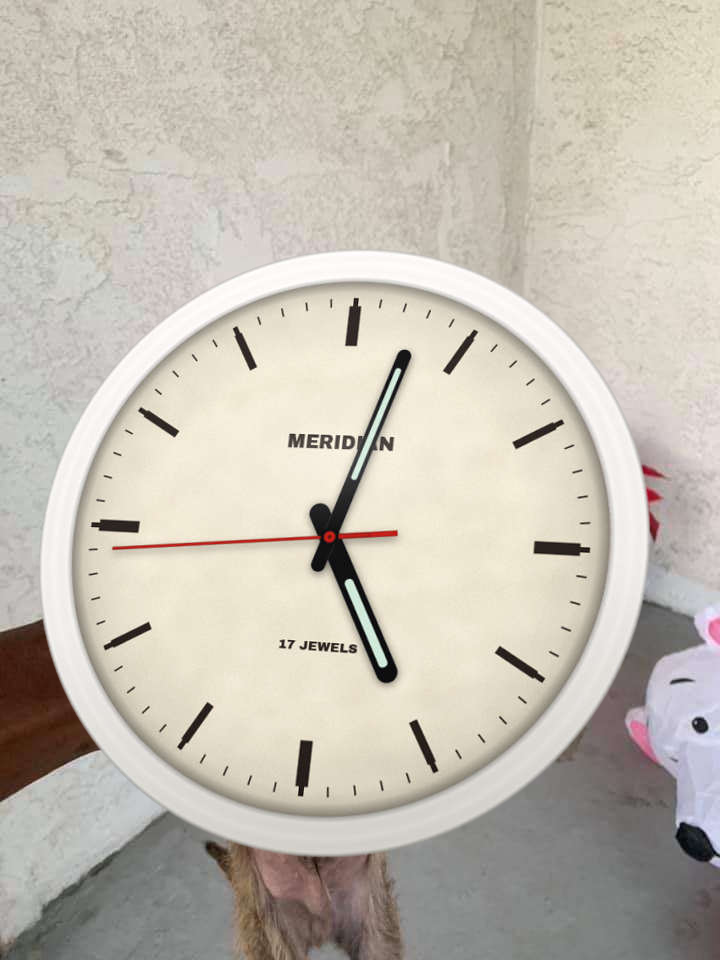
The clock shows 5.02.44
